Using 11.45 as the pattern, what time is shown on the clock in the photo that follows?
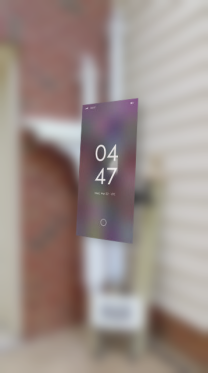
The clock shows 4.47
